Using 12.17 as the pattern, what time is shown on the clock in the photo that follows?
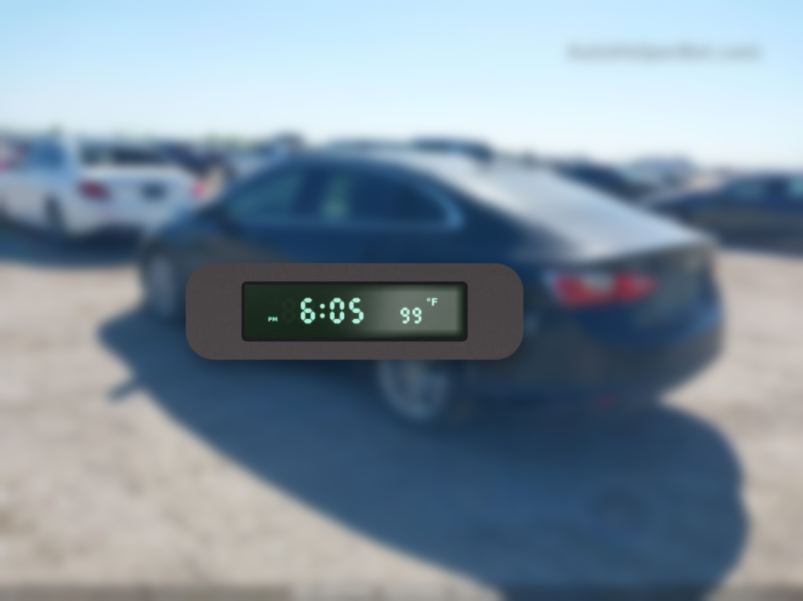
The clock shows 6.05
